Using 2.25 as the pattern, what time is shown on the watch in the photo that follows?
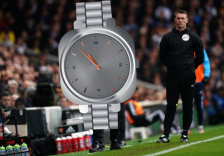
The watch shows 10.53
